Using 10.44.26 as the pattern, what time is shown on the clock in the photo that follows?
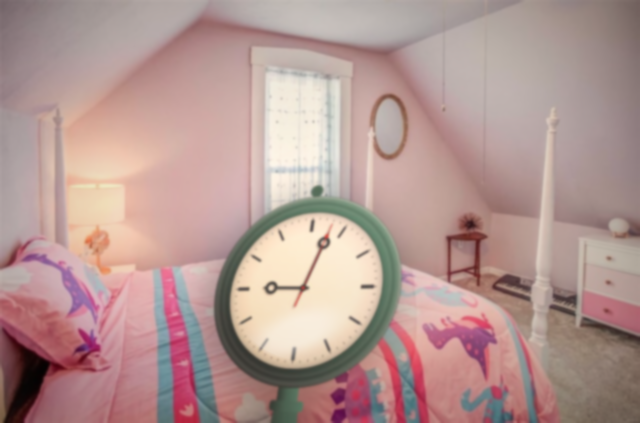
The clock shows 9.03.03
